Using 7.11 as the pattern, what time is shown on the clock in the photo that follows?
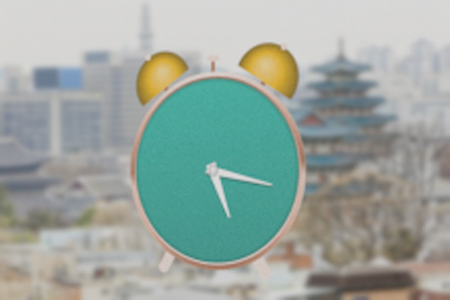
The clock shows 5.17
